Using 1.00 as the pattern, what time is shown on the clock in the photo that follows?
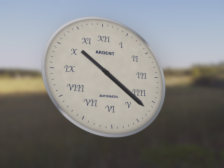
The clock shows 10.22
